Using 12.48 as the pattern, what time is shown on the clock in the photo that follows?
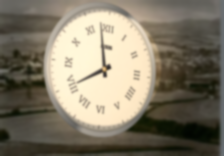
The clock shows 7.58
